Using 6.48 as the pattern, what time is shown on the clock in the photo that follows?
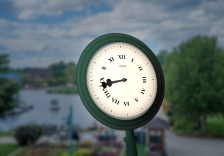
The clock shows 8.43
